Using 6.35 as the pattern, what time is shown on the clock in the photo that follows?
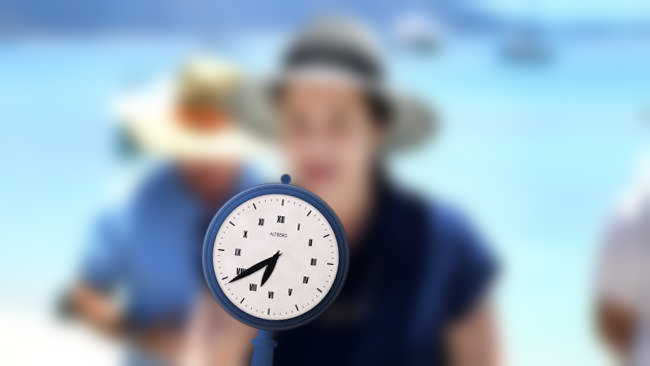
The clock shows 6.39
